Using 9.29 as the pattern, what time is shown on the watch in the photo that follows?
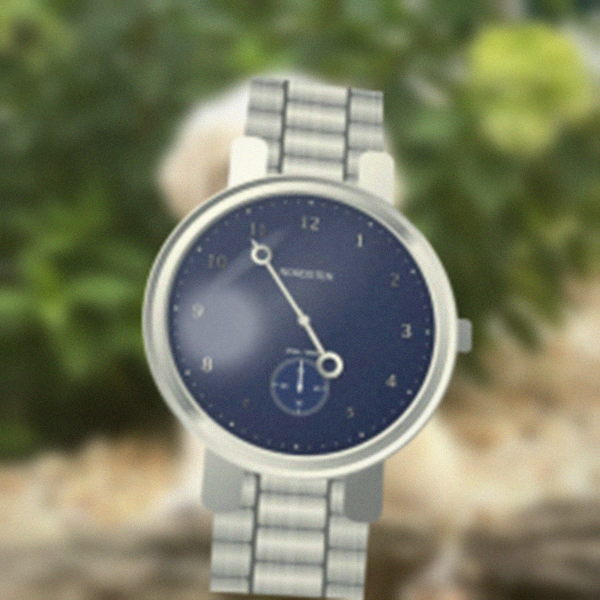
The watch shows 4.54
